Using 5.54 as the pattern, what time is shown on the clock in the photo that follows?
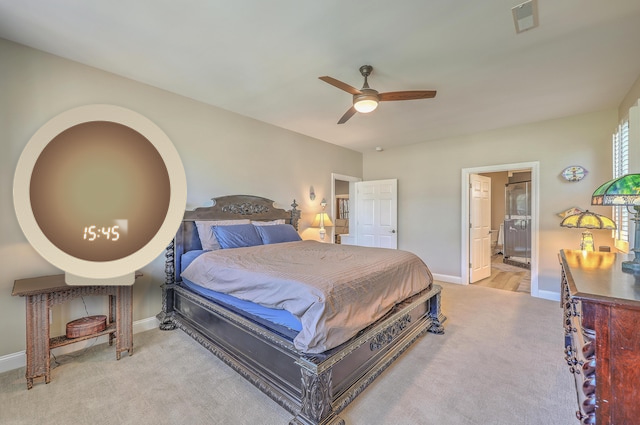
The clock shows 15.45
